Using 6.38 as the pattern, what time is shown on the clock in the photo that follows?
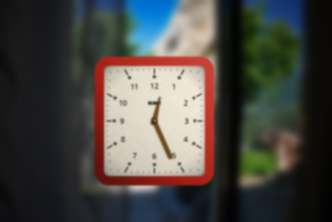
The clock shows 12.26
